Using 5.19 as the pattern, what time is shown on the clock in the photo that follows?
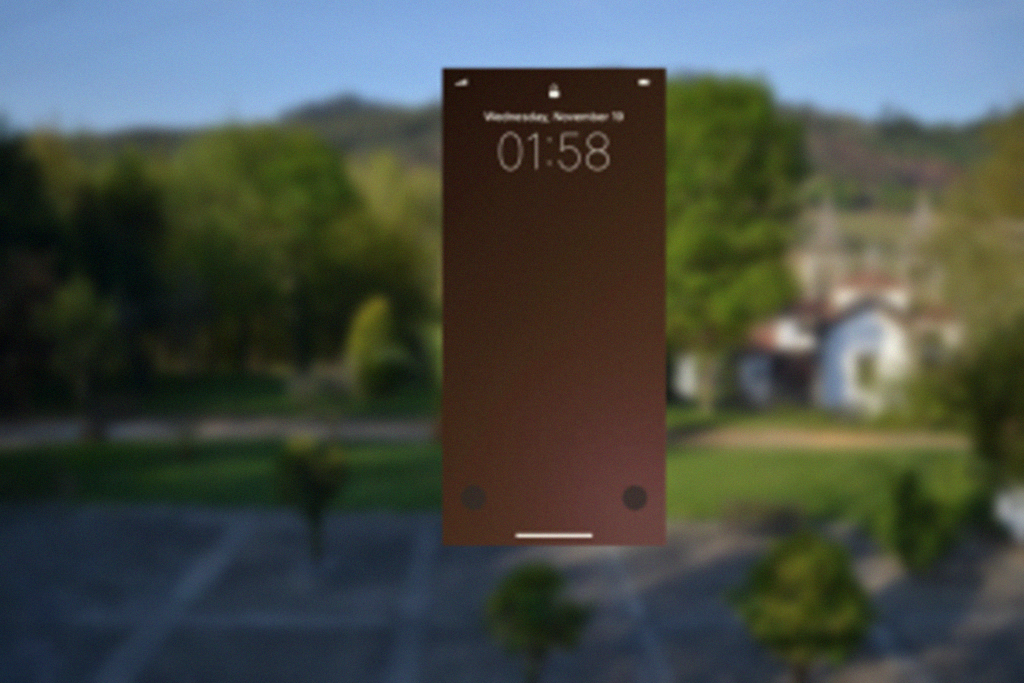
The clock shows 1.58
